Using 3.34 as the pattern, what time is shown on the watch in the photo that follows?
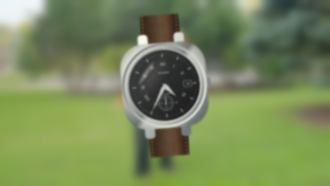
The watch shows 4.35
